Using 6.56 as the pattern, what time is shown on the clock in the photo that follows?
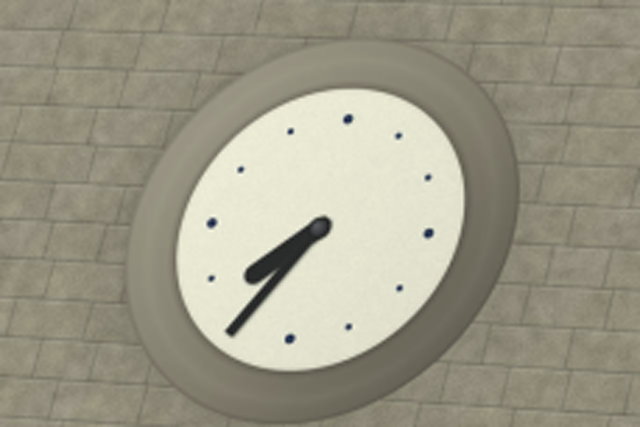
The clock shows 7.35
